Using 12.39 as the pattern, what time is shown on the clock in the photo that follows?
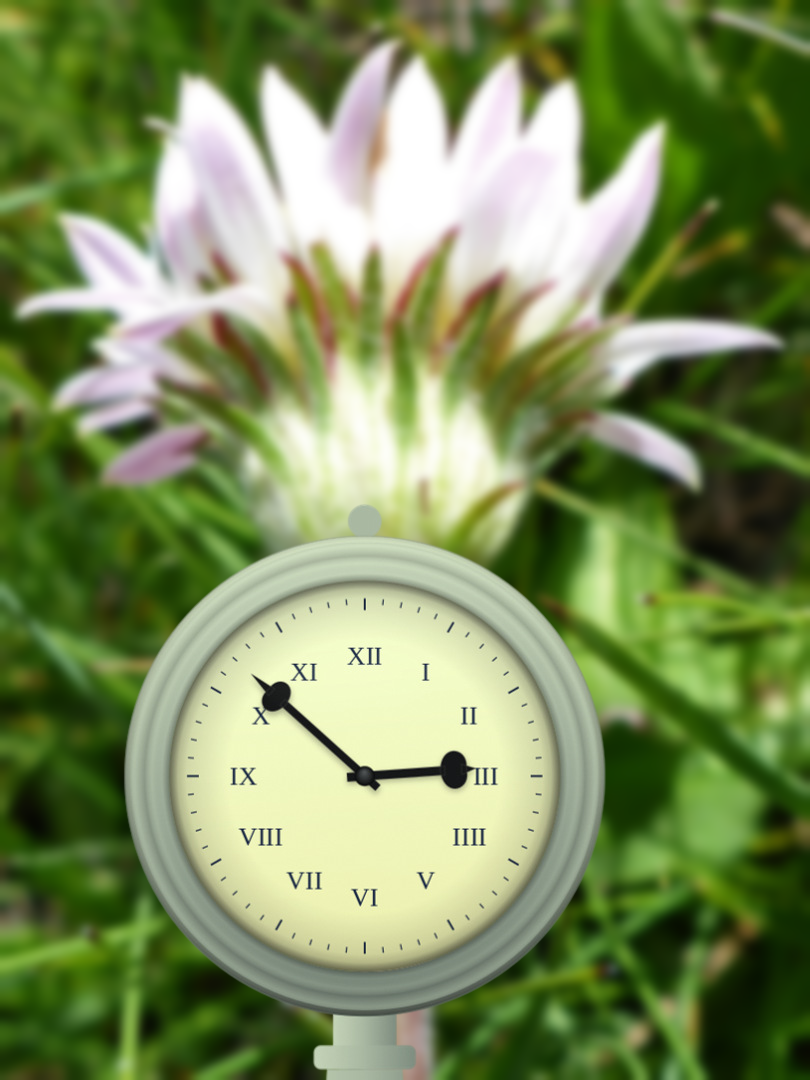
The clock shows 2.52
